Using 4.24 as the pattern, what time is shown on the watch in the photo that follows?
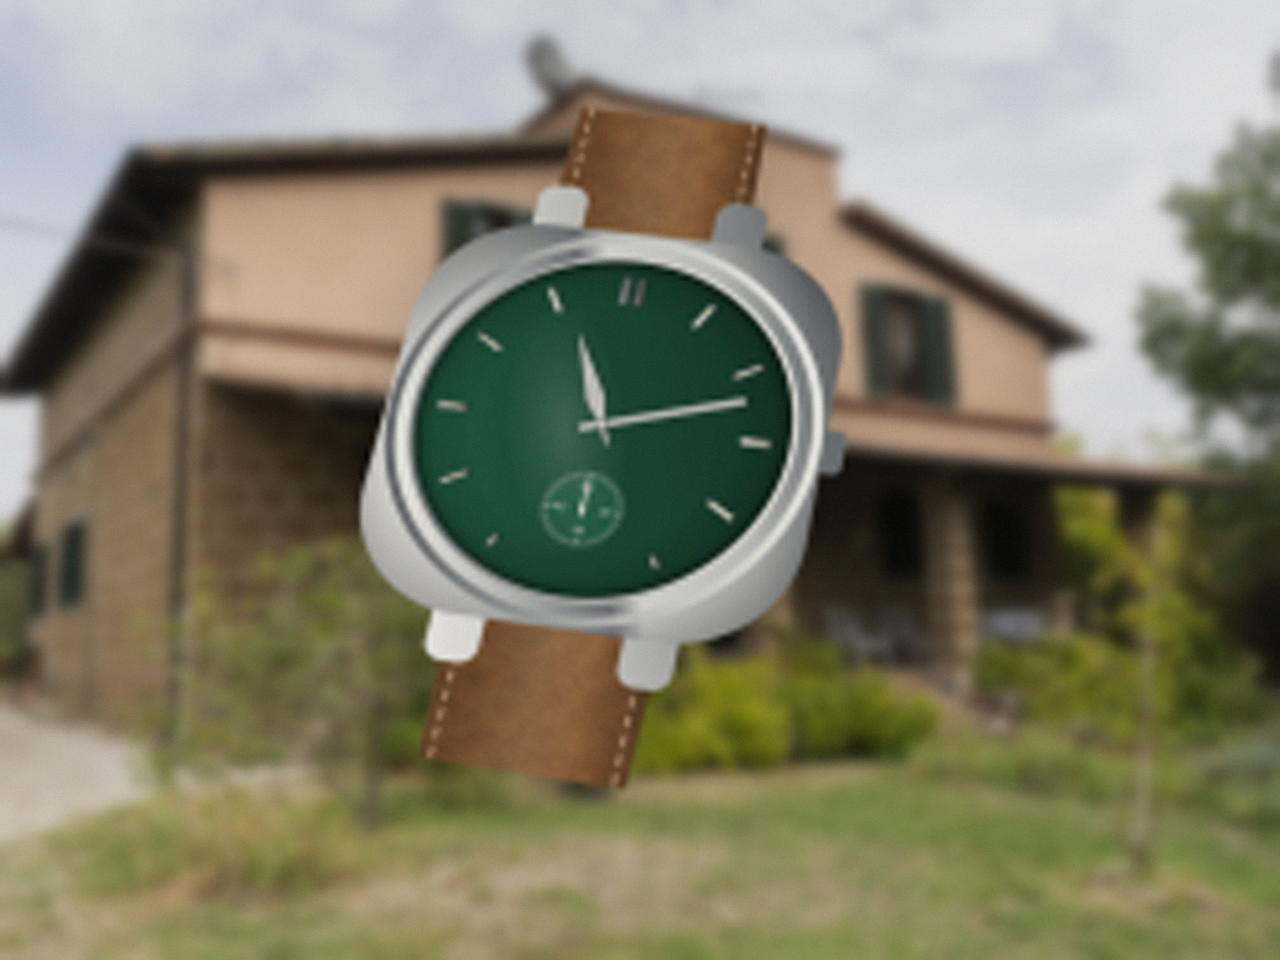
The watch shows 11.12
